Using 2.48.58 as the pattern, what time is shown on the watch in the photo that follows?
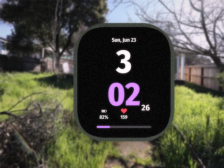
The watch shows 3.02.26
